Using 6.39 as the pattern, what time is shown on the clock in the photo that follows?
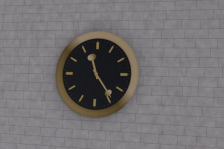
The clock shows 11.24
